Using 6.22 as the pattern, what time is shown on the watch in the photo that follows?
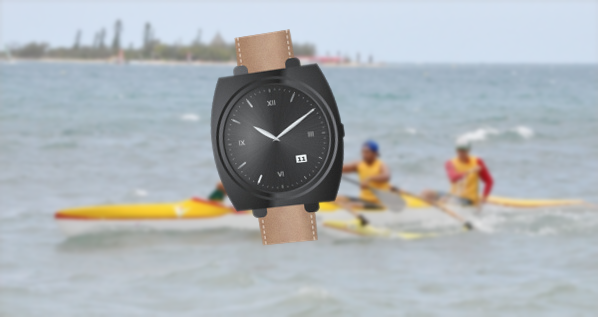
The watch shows 10.10
